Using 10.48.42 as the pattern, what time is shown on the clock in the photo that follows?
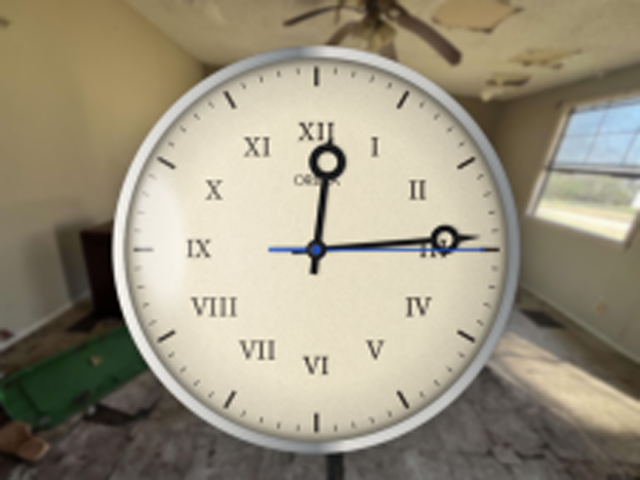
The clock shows 12.14.15
